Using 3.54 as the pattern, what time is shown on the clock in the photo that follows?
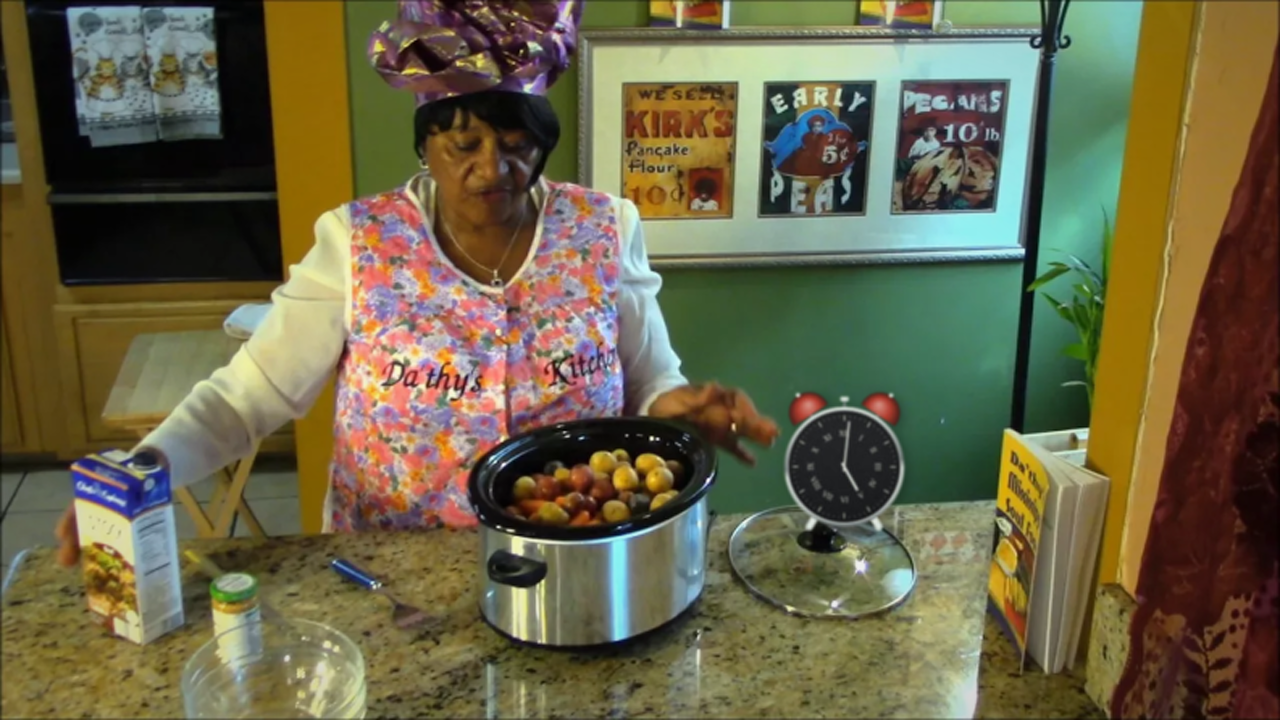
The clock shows 5.01
